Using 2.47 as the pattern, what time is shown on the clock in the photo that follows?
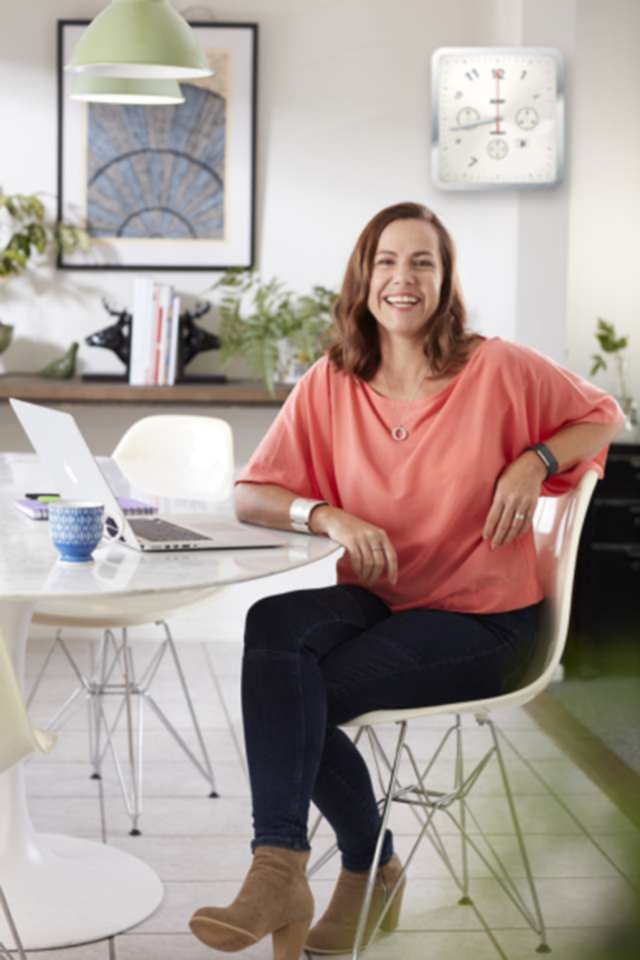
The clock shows 8.43
